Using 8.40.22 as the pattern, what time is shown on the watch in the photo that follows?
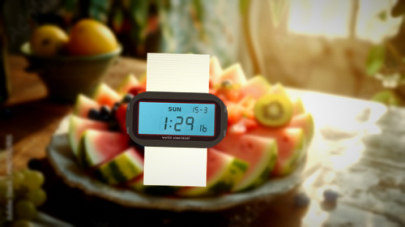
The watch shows 1.29.16
